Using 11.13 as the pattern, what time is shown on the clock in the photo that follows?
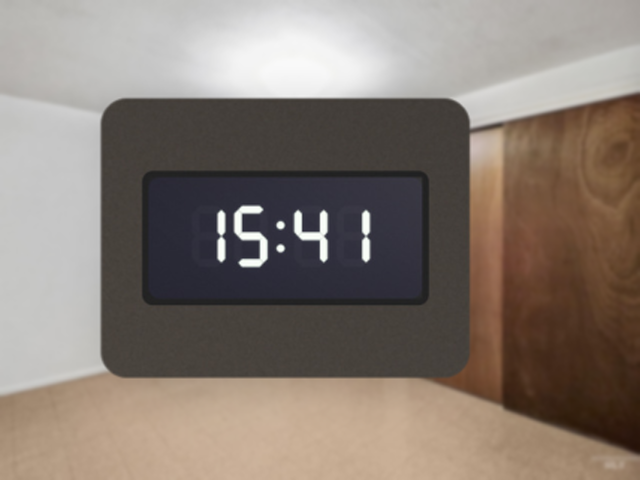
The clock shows 15.41
